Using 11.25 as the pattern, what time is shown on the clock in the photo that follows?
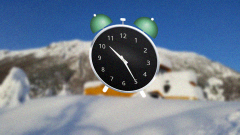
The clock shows 10.25
